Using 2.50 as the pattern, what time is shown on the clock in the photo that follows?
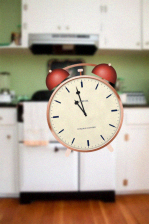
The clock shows 10.58
